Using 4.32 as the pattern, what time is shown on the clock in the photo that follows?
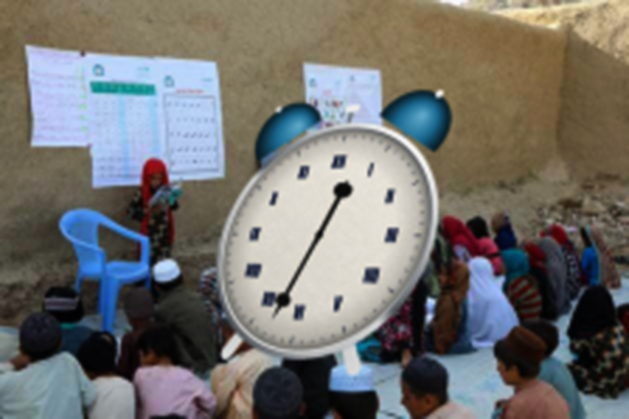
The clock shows 12.33
